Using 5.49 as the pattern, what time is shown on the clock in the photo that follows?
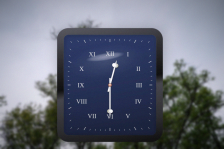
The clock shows 12.30
